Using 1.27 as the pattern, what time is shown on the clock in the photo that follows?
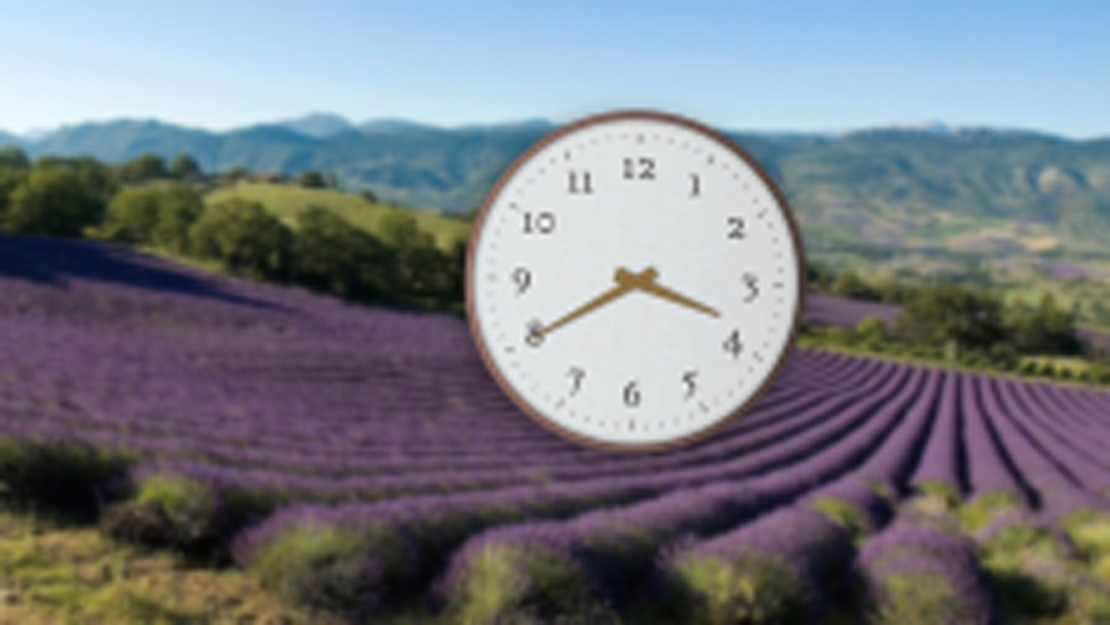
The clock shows 3.40
